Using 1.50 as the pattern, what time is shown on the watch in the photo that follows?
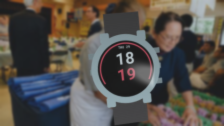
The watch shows 18.19
